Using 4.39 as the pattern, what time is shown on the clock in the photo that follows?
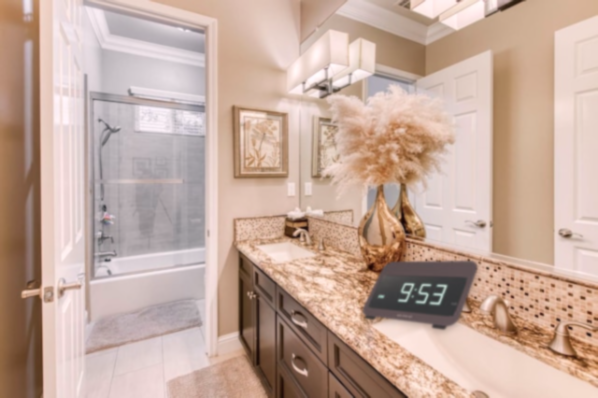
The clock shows 9.53
